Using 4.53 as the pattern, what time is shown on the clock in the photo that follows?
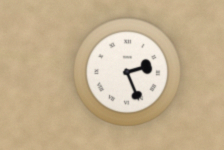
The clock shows 2.26
